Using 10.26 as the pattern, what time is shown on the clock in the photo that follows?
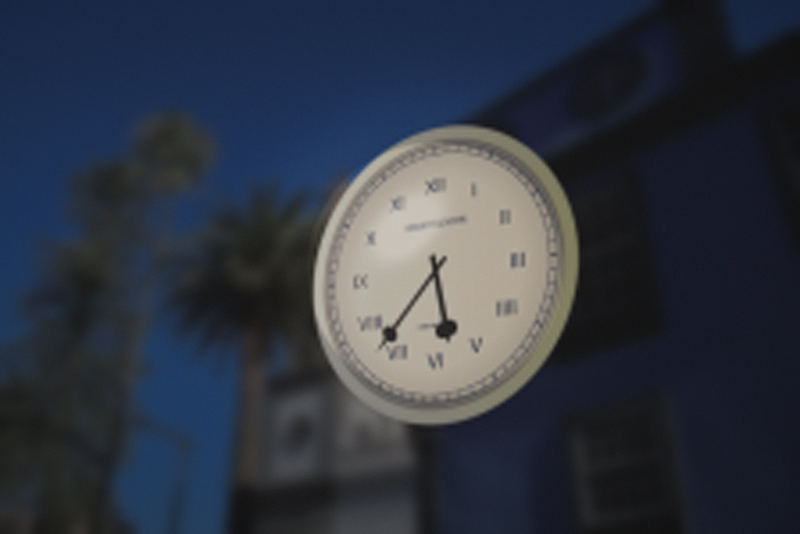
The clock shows 5.37
